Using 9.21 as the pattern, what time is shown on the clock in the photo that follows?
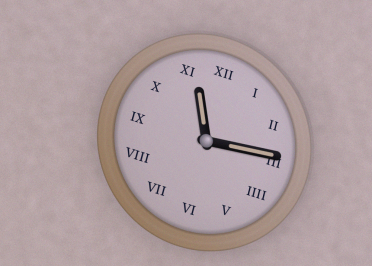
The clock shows 11.14
